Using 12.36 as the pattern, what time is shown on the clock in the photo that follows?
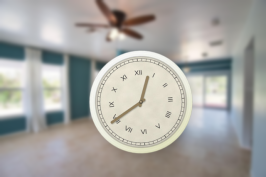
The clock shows 12.40
